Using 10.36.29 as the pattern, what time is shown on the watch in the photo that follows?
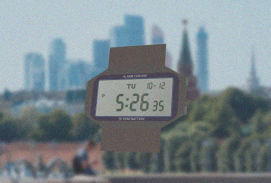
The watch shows 5.26.35
